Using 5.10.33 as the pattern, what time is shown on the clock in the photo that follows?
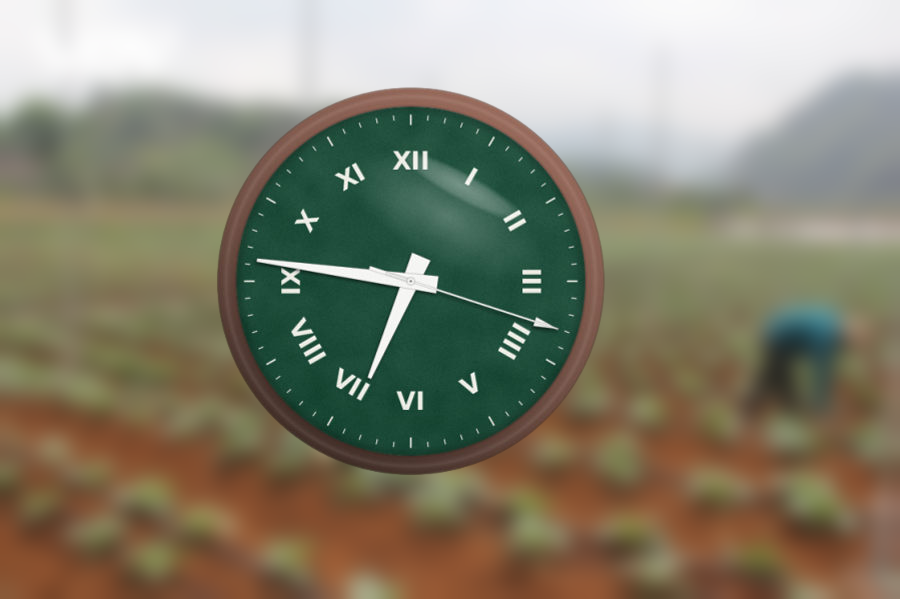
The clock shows 6.46.18
